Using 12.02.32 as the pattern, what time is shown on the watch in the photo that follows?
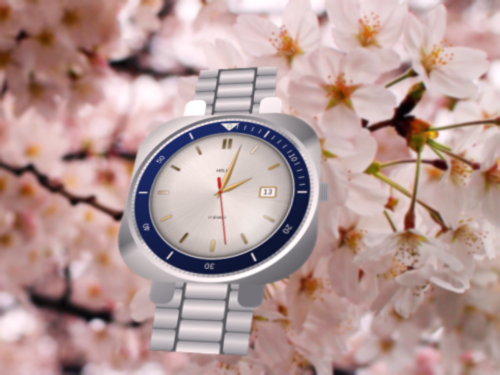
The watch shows 2.02.28
